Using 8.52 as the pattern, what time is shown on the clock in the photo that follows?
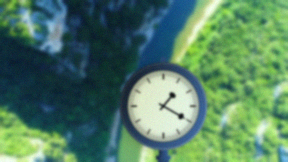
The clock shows 1.20
